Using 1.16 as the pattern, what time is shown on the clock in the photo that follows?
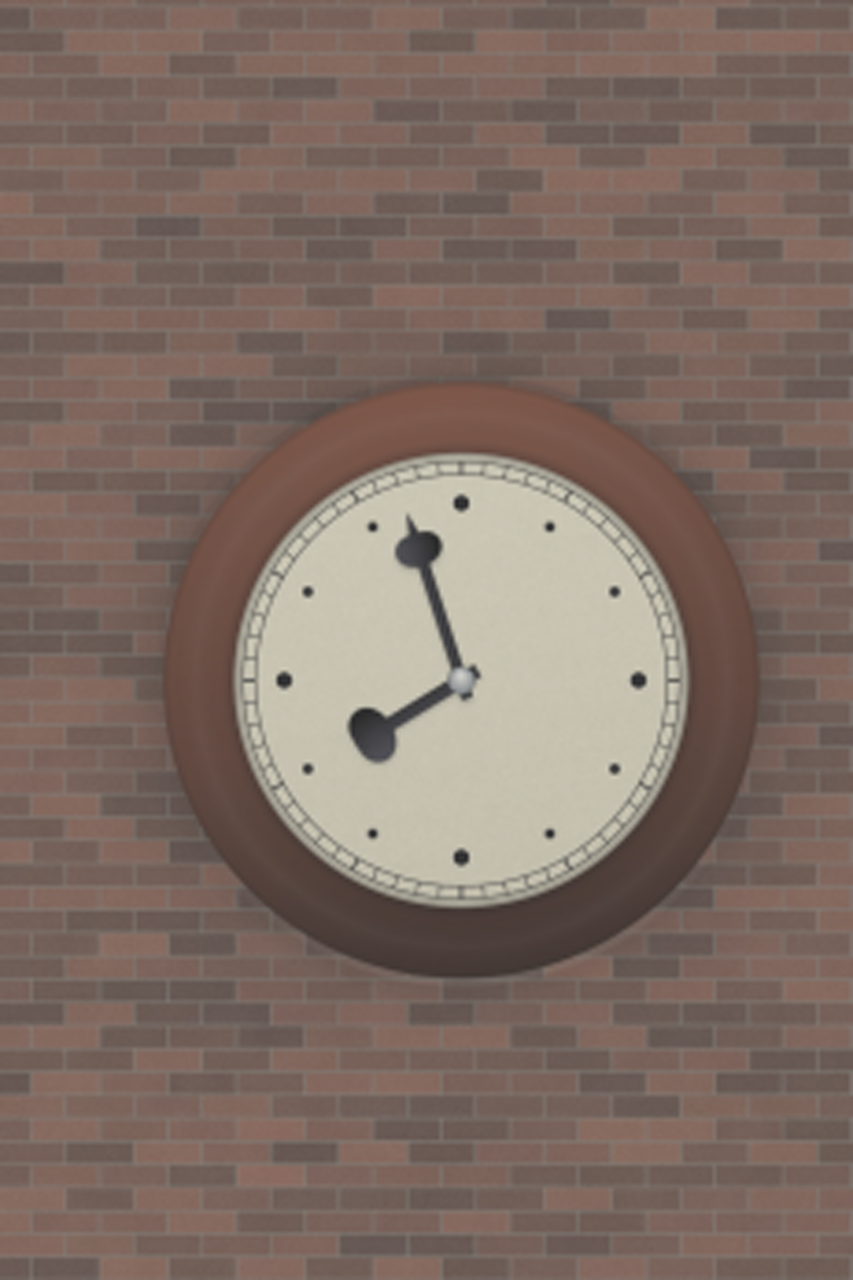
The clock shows 7.57
